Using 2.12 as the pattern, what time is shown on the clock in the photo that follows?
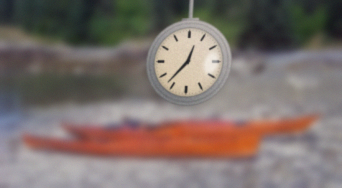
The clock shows 12.37
